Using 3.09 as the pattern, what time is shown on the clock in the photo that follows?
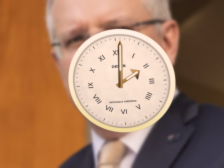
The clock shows 2.01
